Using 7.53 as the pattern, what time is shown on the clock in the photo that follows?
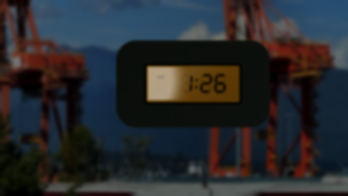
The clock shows 1.26
